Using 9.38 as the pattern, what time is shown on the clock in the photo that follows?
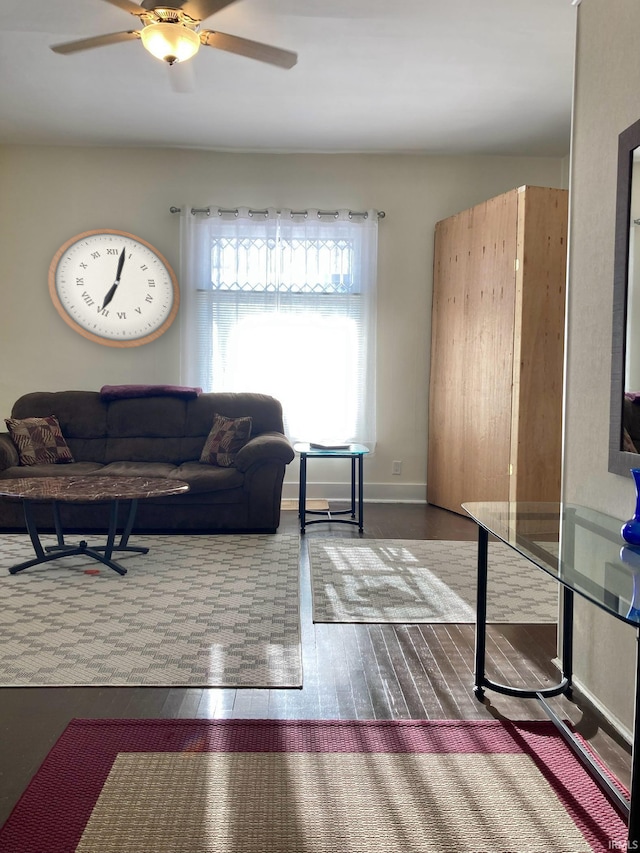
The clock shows 7.03
